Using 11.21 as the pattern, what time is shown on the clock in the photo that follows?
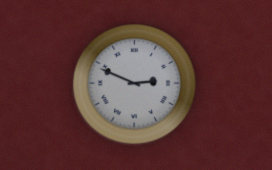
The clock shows 2.49
